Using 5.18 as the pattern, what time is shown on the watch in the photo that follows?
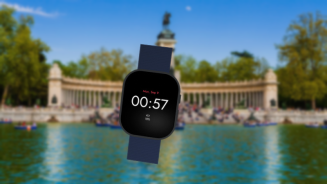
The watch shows 0.57
